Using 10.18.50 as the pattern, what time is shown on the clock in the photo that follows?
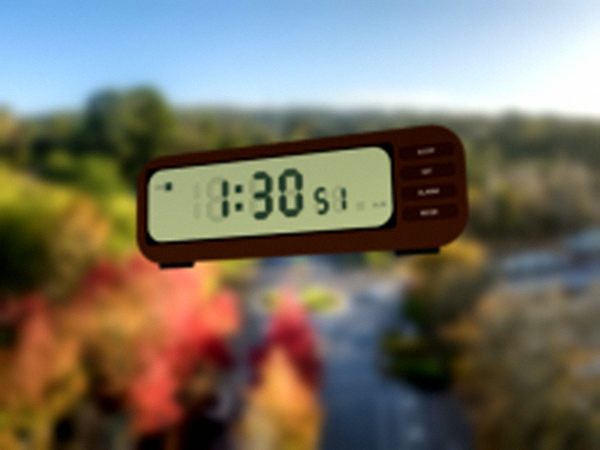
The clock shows 1.30.51
